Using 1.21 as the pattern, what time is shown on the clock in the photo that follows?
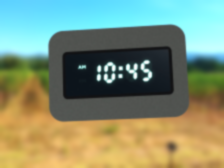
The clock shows 10.45
